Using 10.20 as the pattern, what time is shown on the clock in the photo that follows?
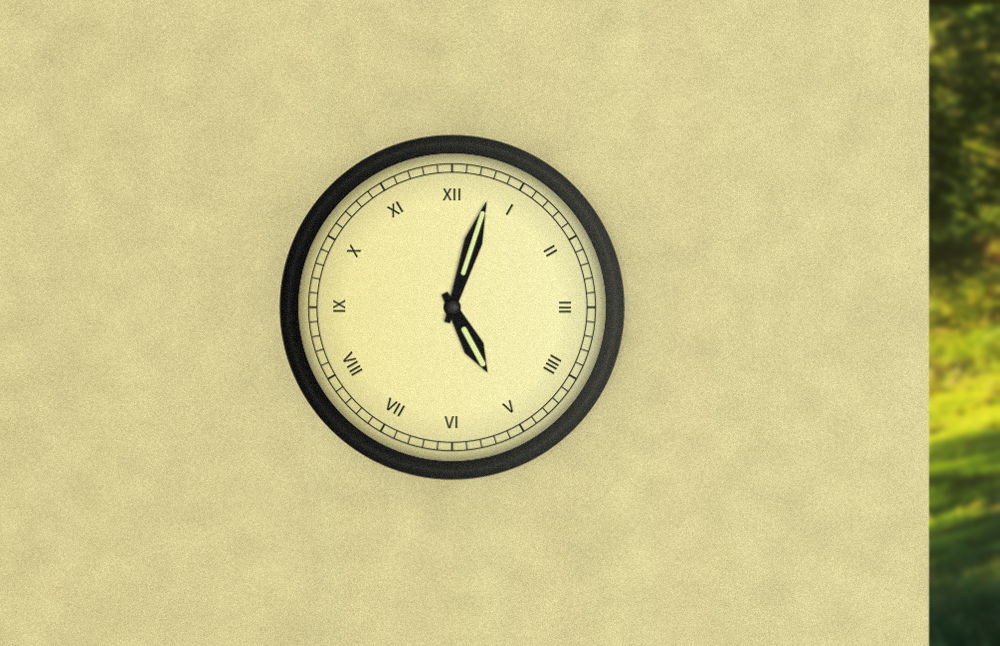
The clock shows 5.03
